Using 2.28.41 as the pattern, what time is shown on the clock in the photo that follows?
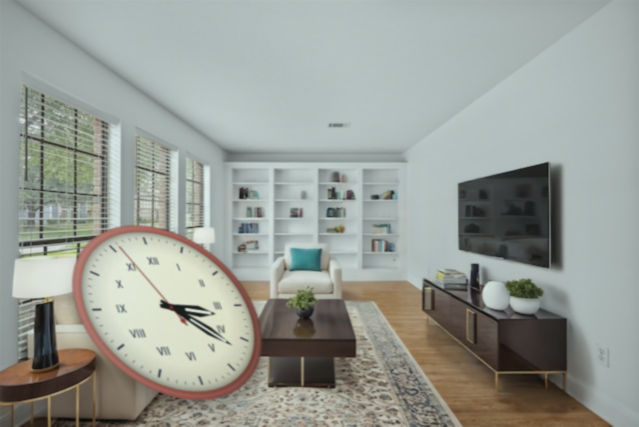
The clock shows 3.21.56
